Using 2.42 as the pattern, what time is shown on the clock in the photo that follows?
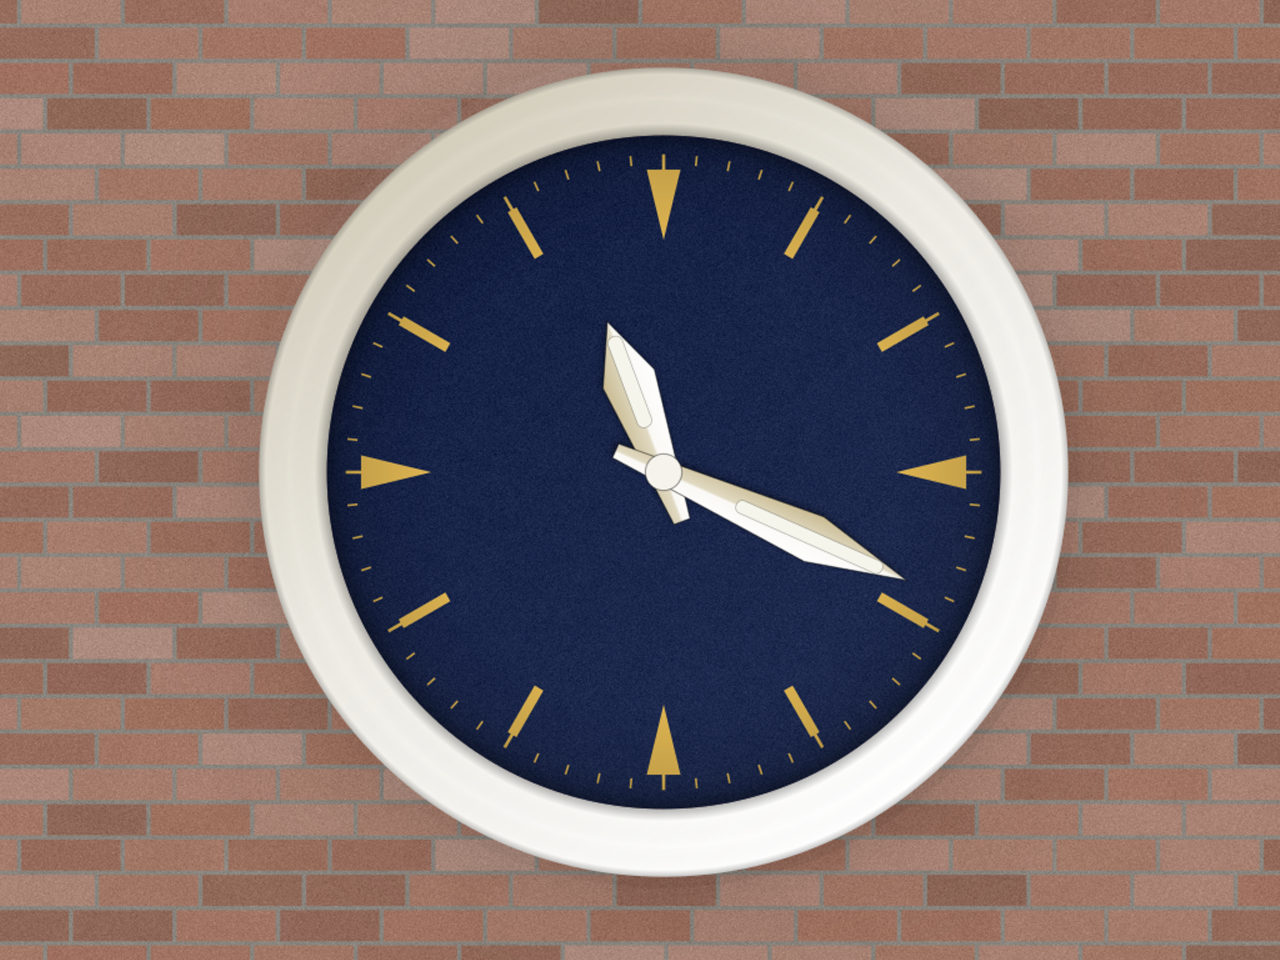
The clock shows 11.19
